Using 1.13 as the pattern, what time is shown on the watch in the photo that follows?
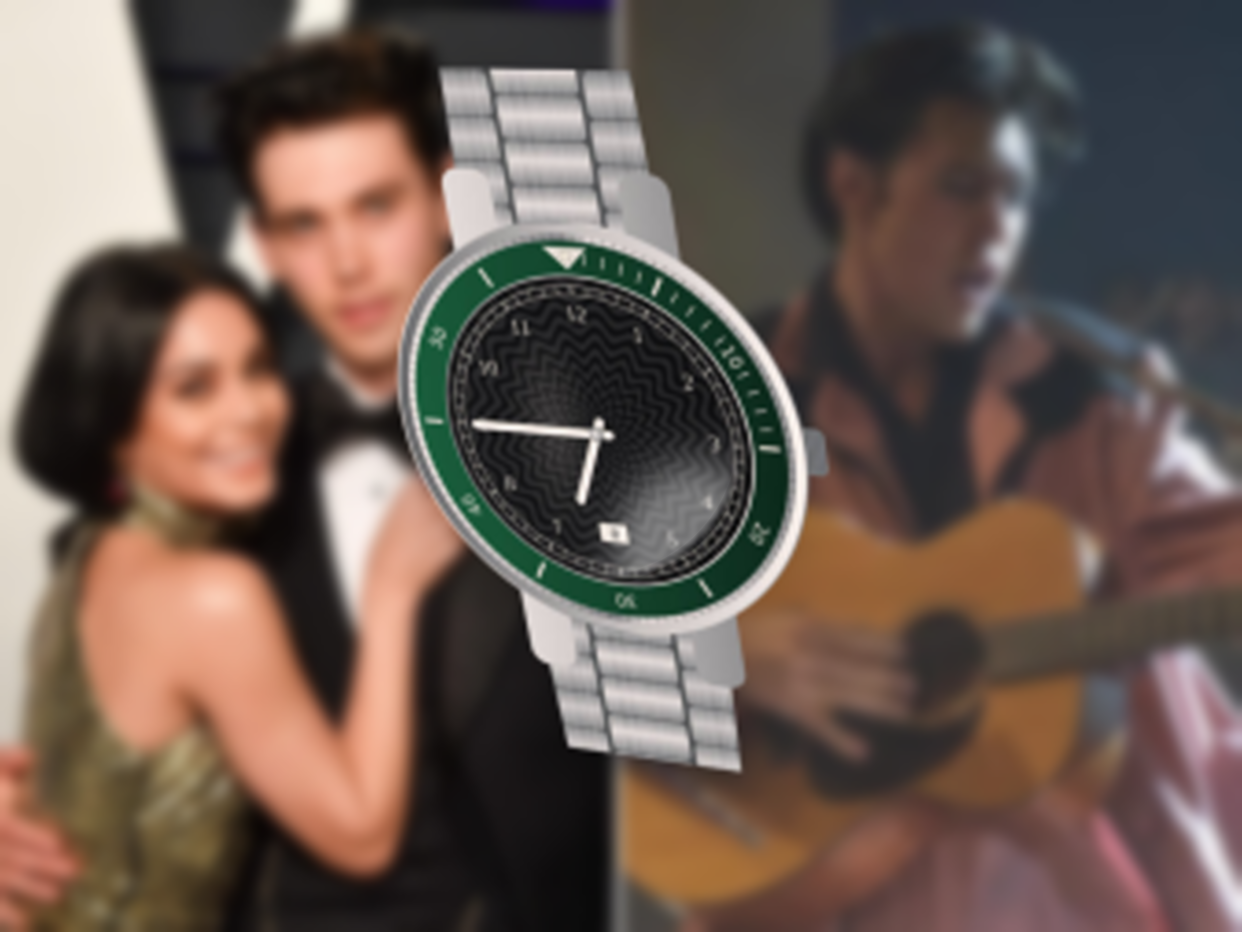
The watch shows 6.45
